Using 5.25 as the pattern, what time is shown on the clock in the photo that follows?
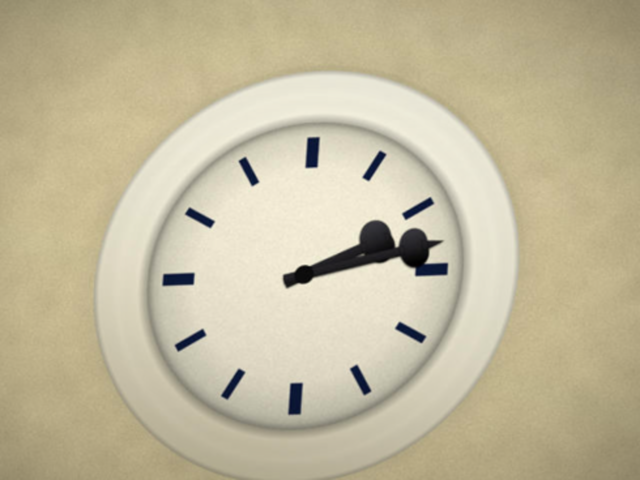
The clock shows 2.13
